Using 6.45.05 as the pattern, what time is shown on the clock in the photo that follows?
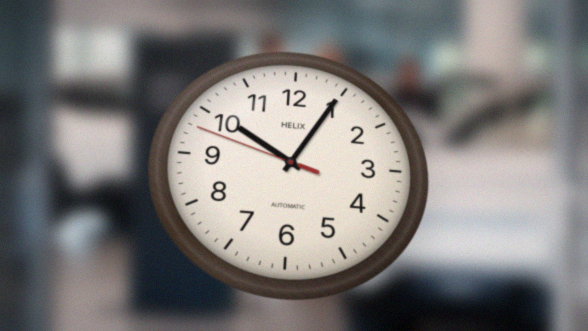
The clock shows 10.04.48
